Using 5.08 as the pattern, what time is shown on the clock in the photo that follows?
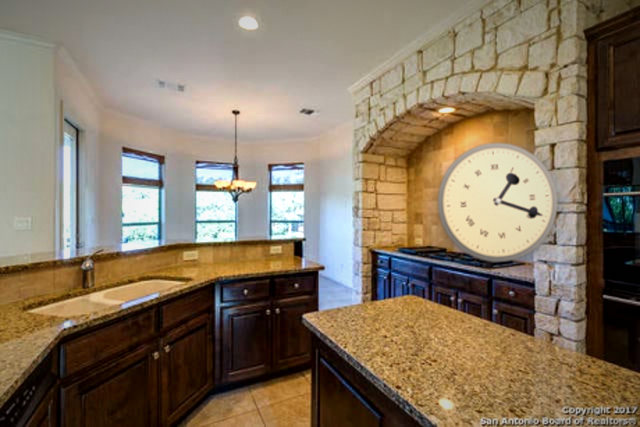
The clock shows 1.19
